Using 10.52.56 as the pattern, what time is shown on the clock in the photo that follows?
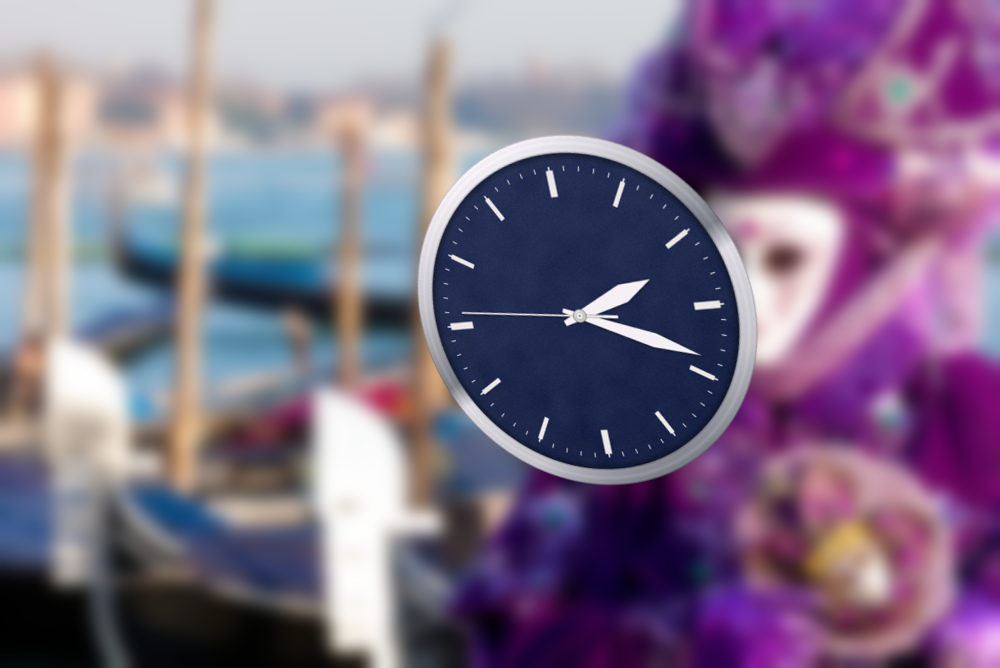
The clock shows 2.18.46
